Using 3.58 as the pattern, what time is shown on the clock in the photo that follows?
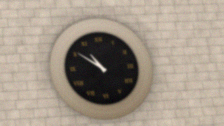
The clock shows 10.51
